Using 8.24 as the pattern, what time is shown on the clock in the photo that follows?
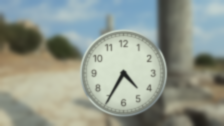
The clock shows 4.35
